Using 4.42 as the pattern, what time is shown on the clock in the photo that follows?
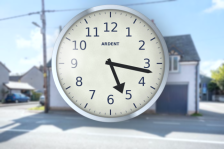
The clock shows 5.17
